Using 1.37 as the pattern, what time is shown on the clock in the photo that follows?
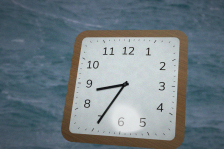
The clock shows 8.35
